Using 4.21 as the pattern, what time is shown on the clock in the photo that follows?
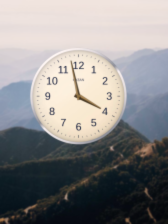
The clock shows 3.58
